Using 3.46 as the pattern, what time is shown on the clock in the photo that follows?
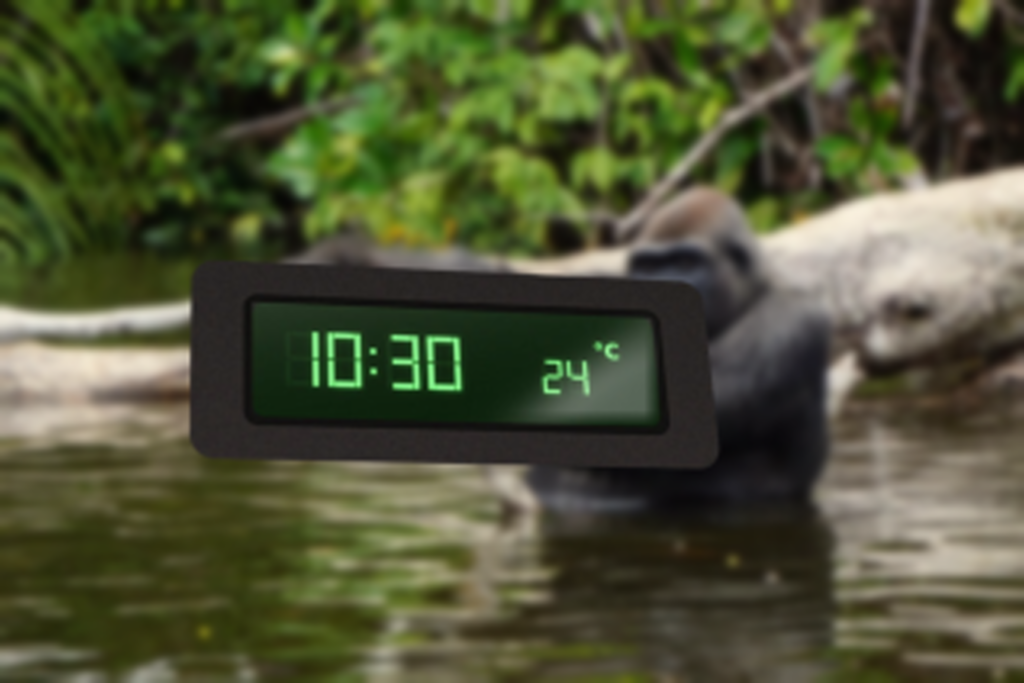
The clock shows 10.30
